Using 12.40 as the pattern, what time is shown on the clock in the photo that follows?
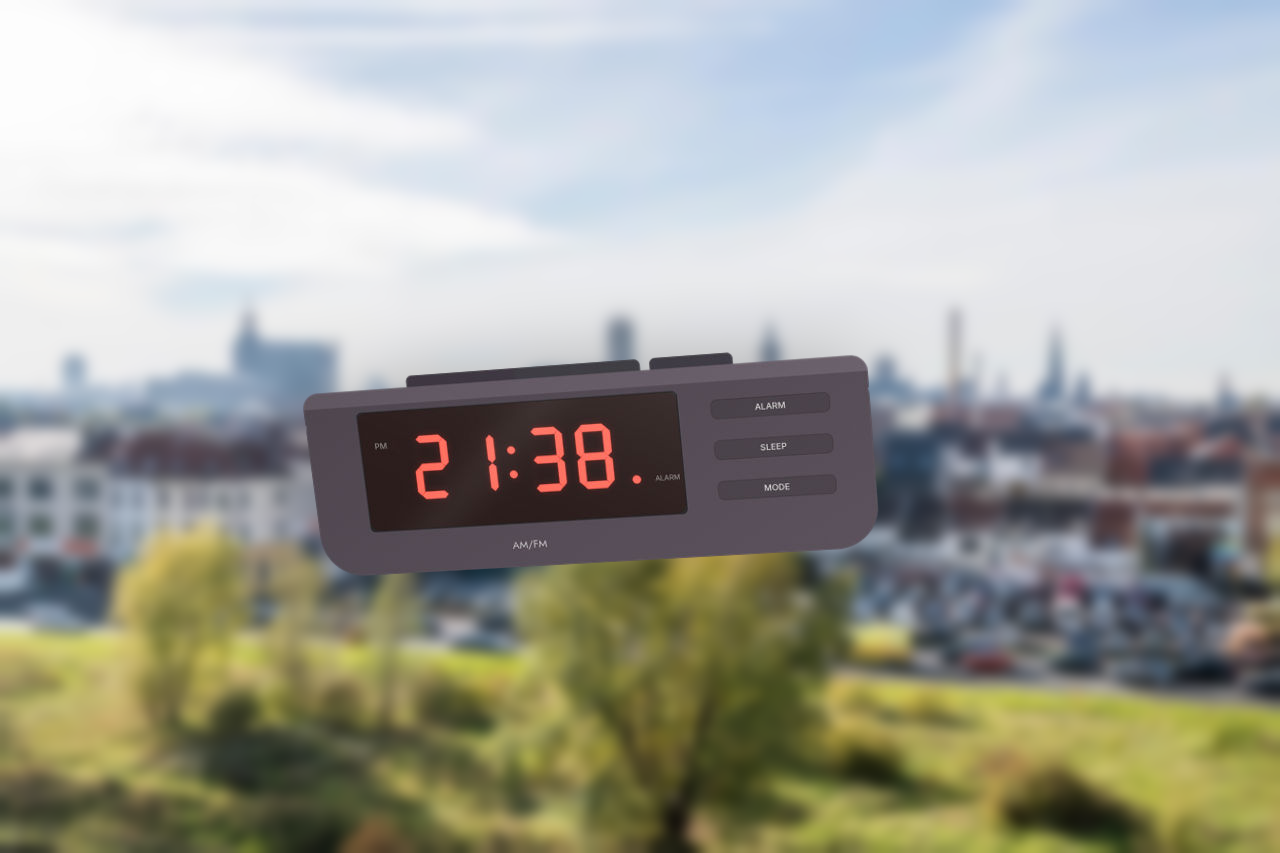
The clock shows 21.38
